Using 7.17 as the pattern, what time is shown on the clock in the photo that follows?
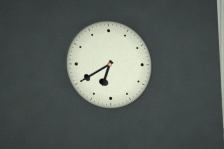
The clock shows 6.40
